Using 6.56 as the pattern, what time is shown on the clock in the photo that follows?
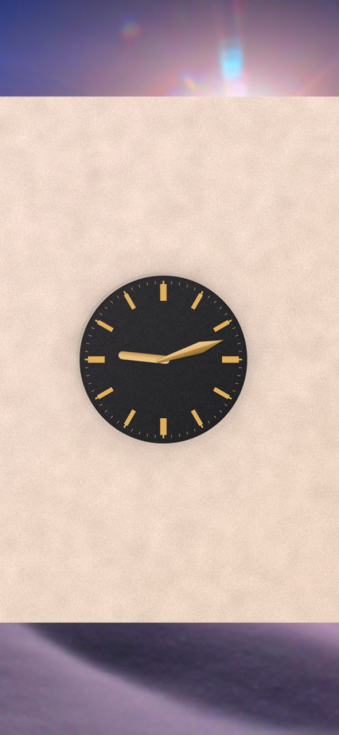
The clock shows 9.12
